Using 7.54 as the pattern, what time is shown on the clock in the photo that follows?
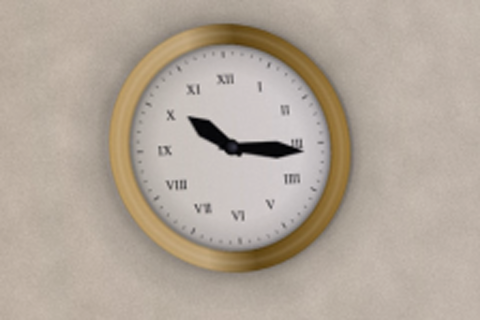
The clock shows 10.16
